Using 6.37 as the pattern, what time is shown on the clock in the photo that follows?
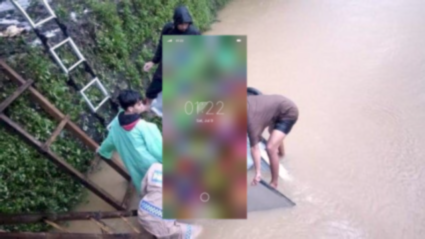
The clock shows 1.22
